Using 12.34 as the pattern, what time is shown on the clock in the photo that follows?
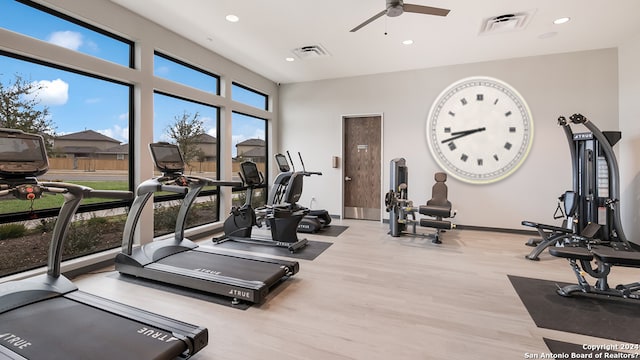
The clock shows 8.42
